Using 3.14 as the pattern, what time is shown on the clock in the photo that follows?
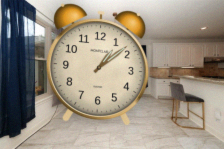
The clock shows 1.08
